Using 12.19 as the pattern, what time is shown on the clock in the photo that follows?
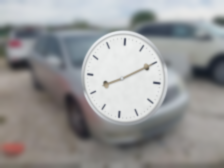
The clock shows 8.10
